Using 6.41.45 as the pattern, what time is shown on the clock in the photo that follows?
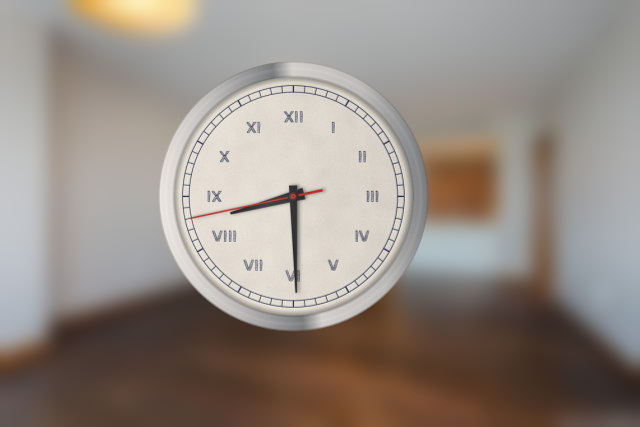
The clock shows 8.29.43
